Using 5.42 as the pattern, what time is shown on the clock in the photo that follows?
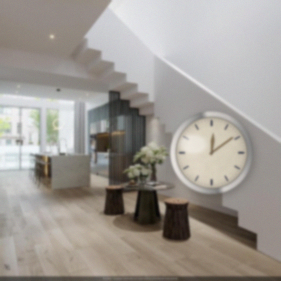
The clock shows 12.09
